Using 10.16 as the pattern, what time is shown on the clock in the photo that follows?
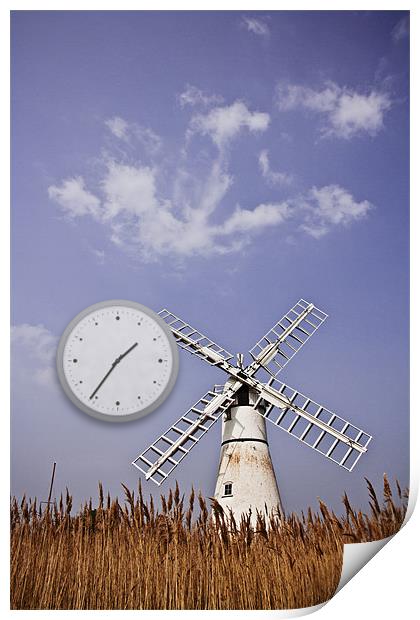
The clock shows 1.36
